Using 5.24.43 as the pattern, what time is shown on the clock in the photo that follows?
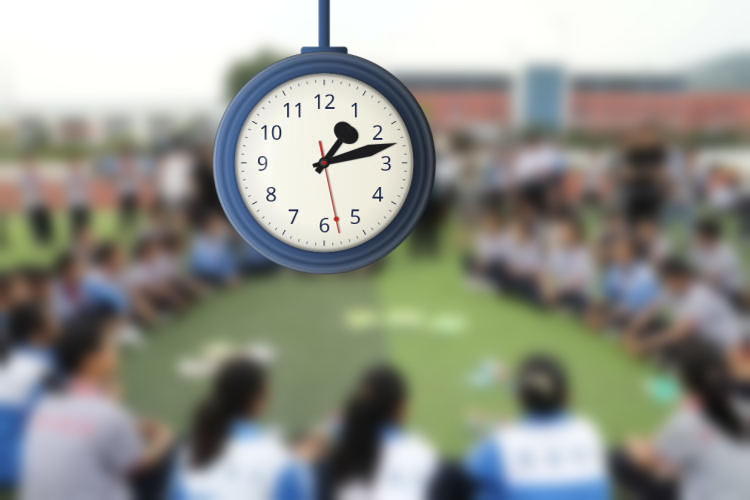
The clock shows 1.12.28
